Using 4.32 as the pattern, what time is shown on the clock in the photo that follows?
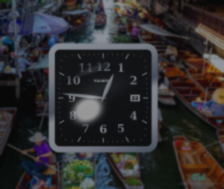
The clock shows 12.46
